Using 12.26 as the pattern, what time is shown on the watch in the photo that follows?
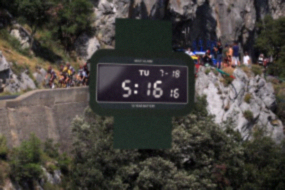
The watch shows 5.16
